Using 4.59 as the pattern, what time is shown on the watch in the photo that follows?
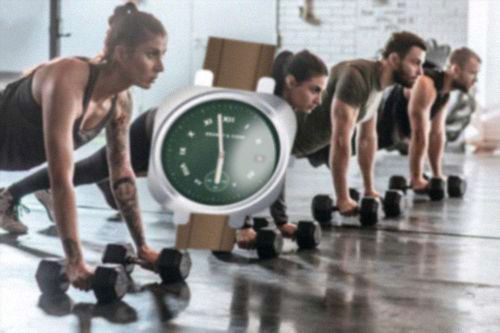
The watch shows 5.58
